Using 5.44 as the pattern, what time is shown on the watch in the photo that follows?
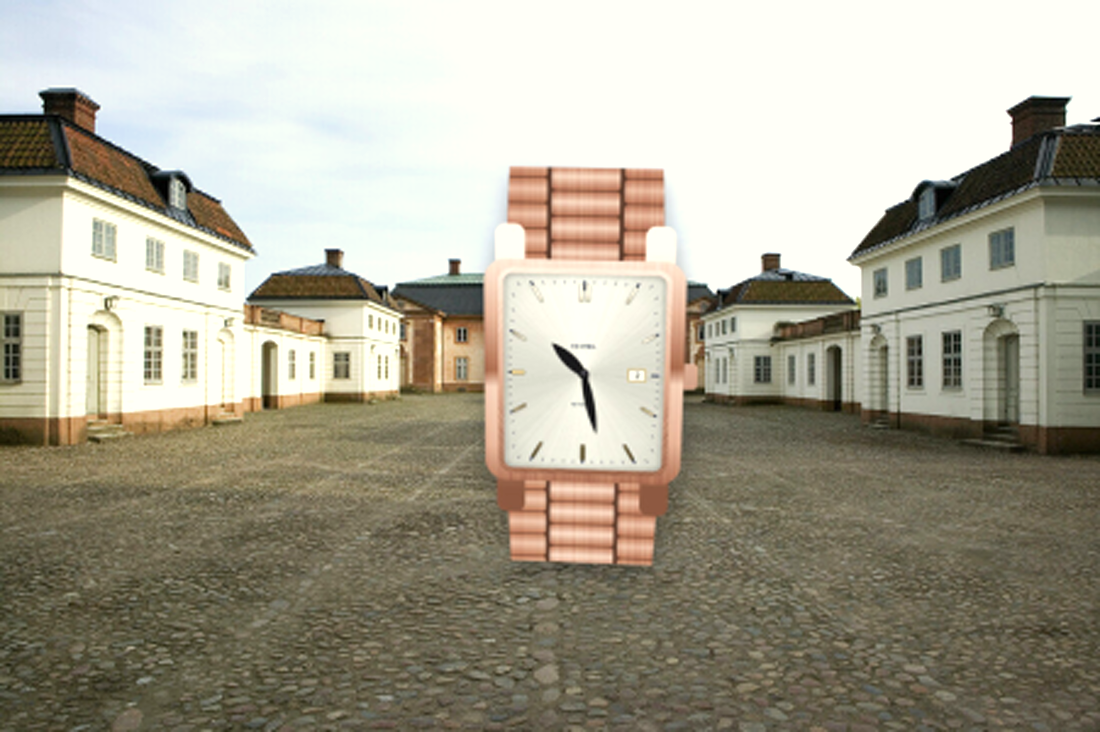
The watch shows 10.28
